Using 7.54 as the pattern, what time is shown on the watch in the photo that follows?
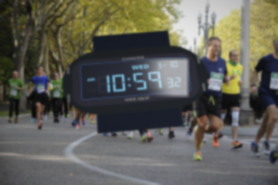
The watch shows 10.59
